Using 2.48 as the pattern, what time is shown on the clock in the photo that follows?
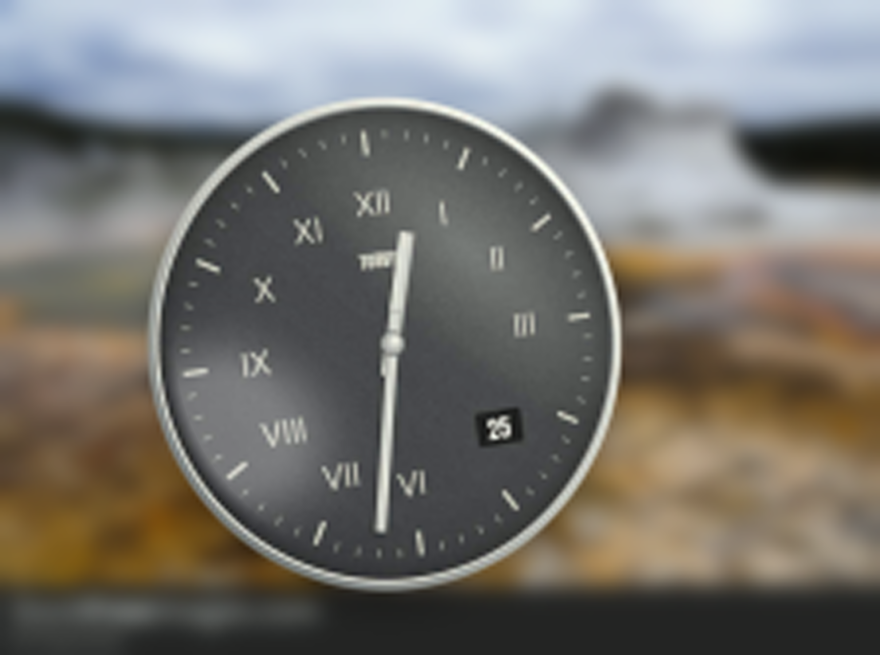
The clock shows 12.32
